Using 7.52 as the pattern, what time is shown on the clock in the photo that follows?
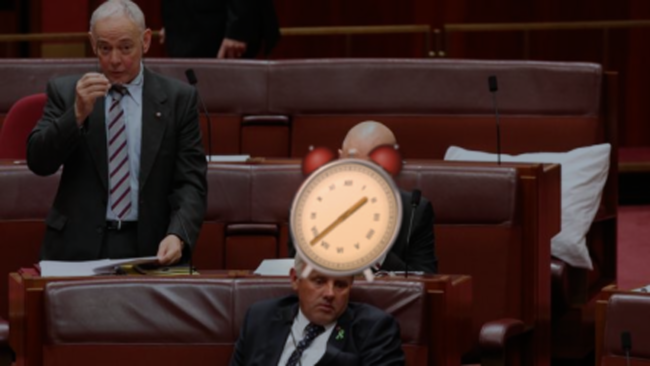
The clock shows 1.38
